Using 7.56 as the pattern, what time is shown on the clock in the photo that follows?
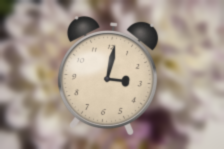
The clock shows 3.01
